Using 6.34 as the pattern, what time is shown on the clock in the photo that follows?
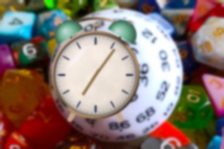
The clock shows 7.06
